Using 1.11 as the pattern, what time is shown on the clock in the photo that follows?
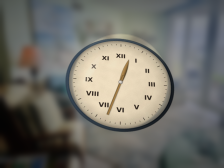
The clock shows 12.33
